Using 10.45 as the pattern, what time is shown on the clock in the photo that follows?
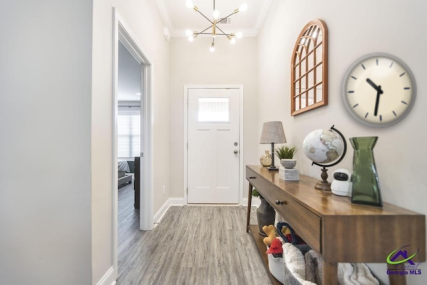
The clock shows 10.32
